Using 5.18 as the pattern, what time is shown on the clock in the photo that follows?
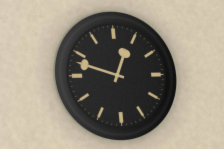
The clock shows 12.48
